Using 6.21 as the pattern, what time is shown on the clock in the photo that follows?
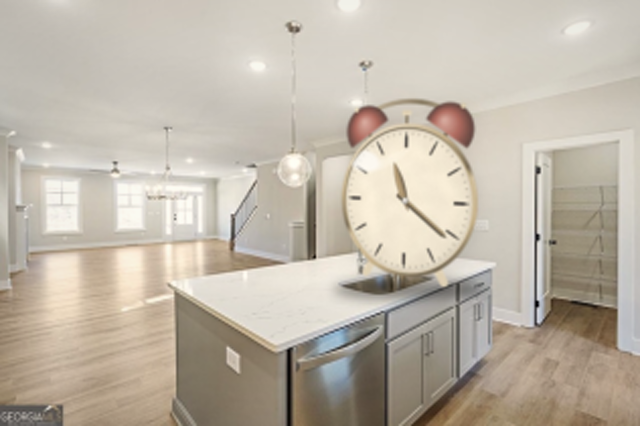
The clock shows 11.21
